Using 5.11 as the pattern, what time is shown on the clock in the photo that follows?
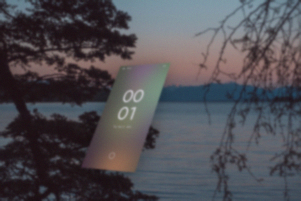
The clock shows 0.01
